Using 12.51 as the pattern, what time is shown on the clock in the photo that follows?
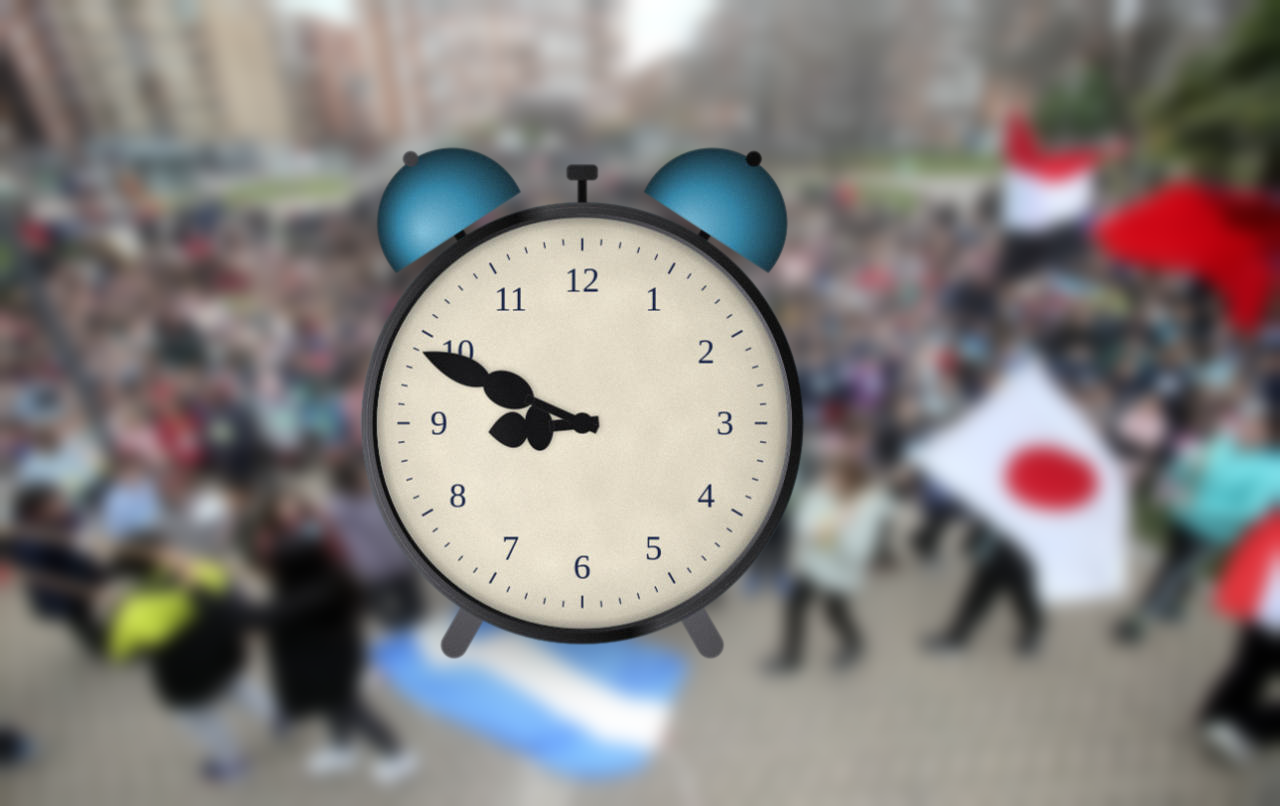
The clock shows 8.49
